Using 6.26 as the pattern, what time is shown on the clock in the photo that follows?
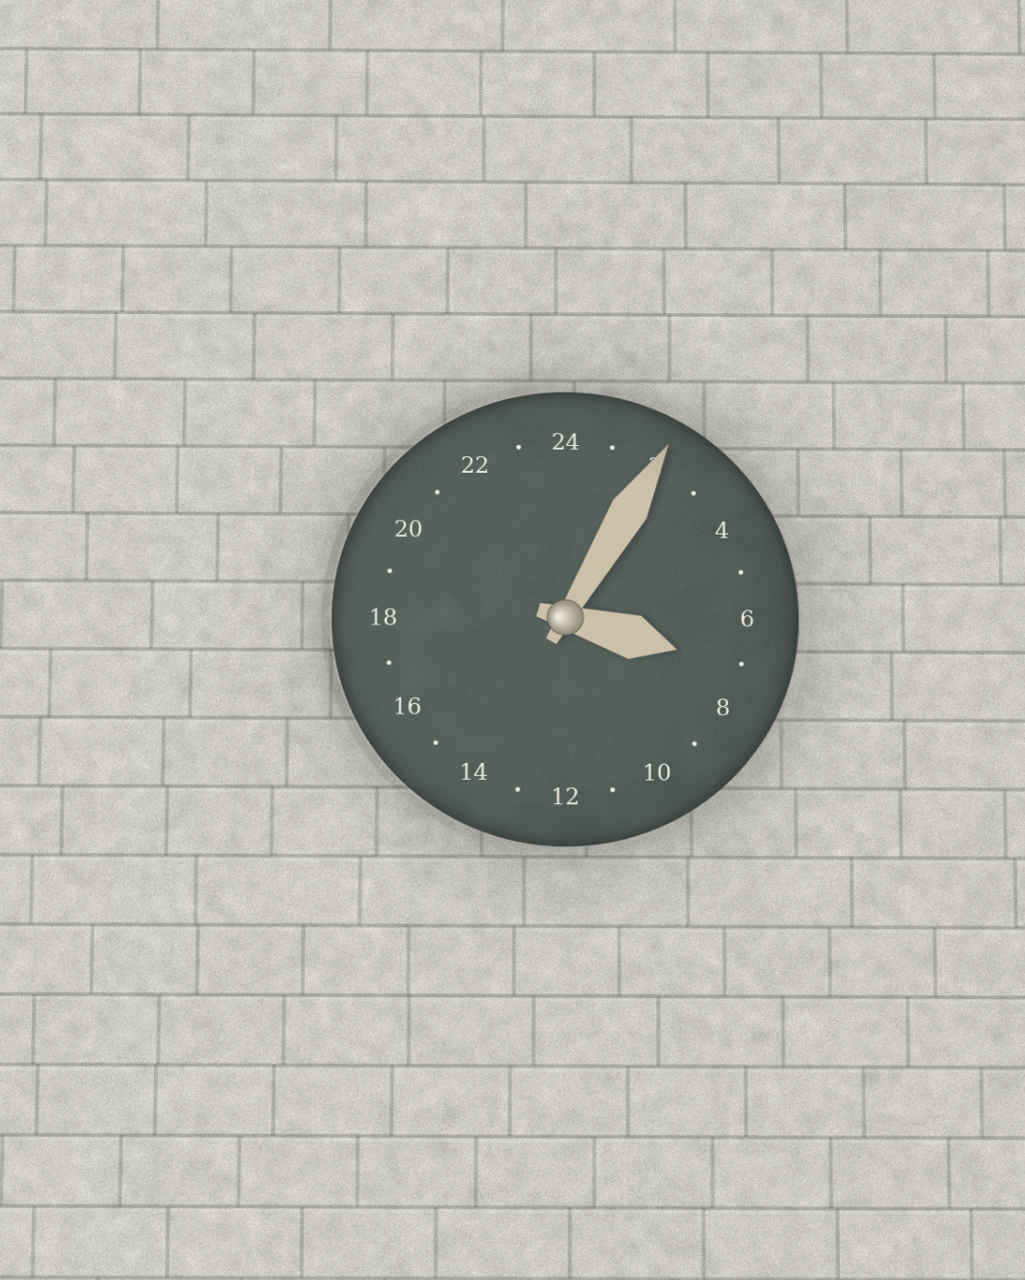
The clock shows 7.05
